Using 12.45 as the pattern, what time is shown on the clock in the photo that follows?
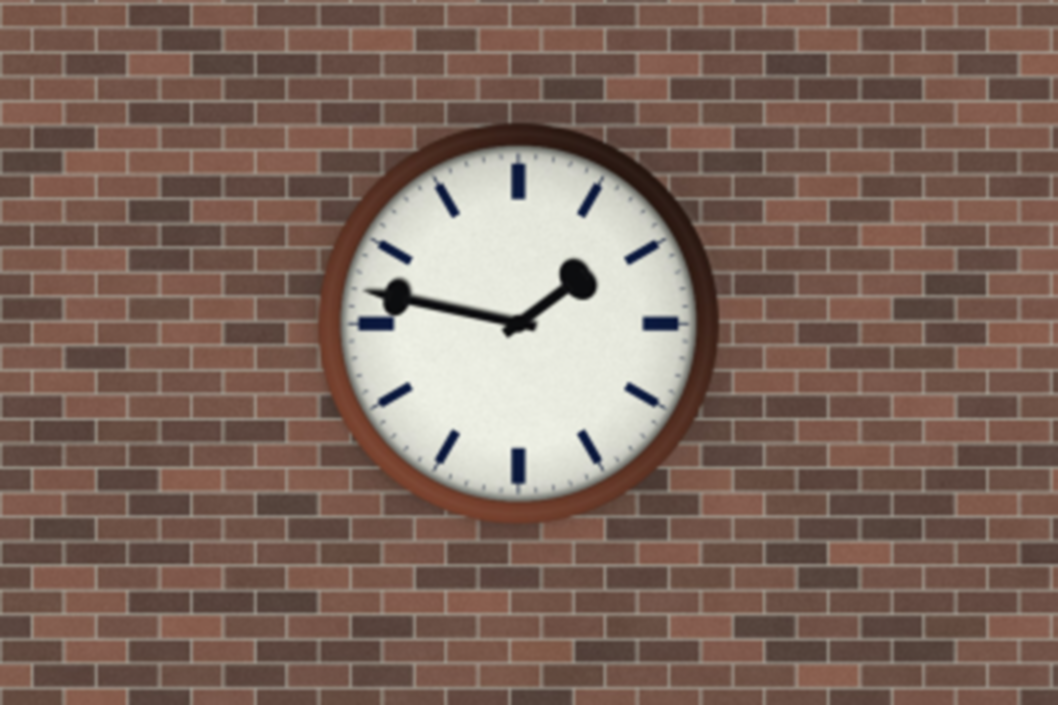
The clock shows 1.47
